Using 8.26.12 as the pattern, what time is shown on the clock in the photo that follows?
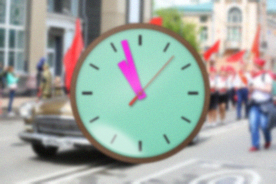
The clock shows 10.57.07
